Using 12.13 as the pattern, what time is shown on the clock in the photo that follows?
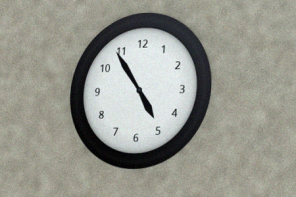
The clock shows 4.54
